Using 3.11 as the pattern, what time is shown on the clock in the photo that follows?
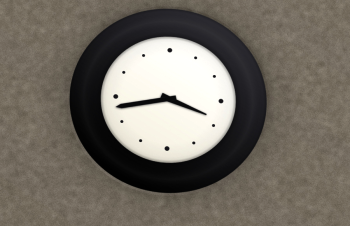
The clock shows 3.43
